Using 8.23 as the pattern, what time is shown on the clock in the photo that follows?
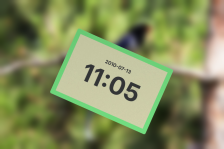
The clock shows 11.05
